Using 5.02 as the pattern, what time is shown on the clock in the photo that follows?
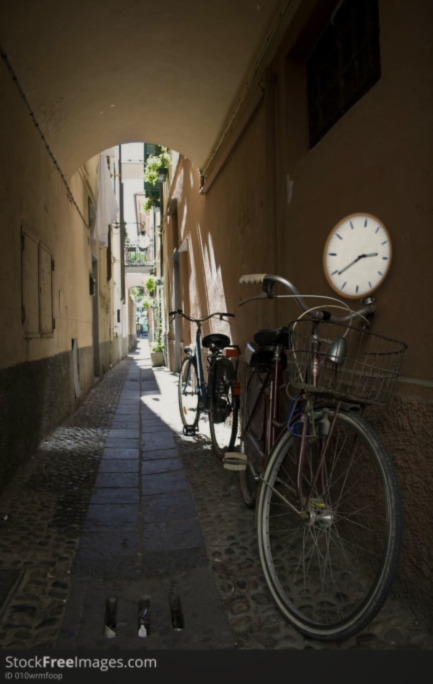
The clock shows 2.39
